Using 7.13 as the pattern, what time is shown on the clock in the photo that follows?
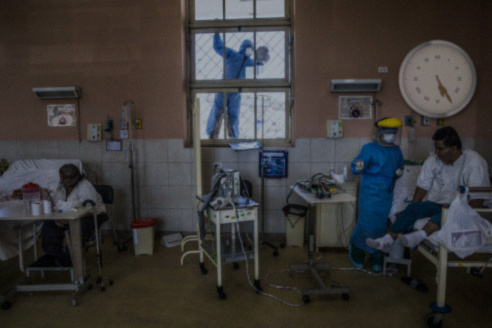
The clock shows 5.25
